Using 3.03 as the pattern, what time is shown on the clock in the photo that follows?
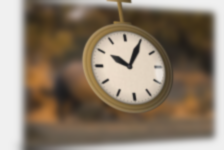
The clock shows 10.05
